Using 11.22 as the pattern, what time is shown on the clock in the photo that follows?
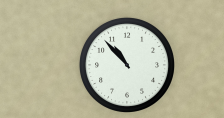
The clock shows 10.53
